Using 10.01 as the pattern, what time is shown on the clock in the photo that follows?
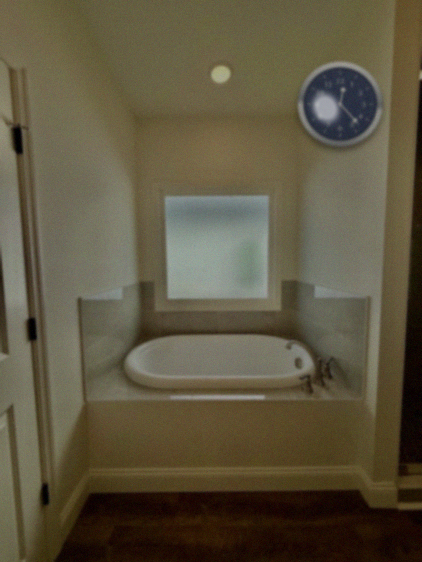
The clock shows 12.23
